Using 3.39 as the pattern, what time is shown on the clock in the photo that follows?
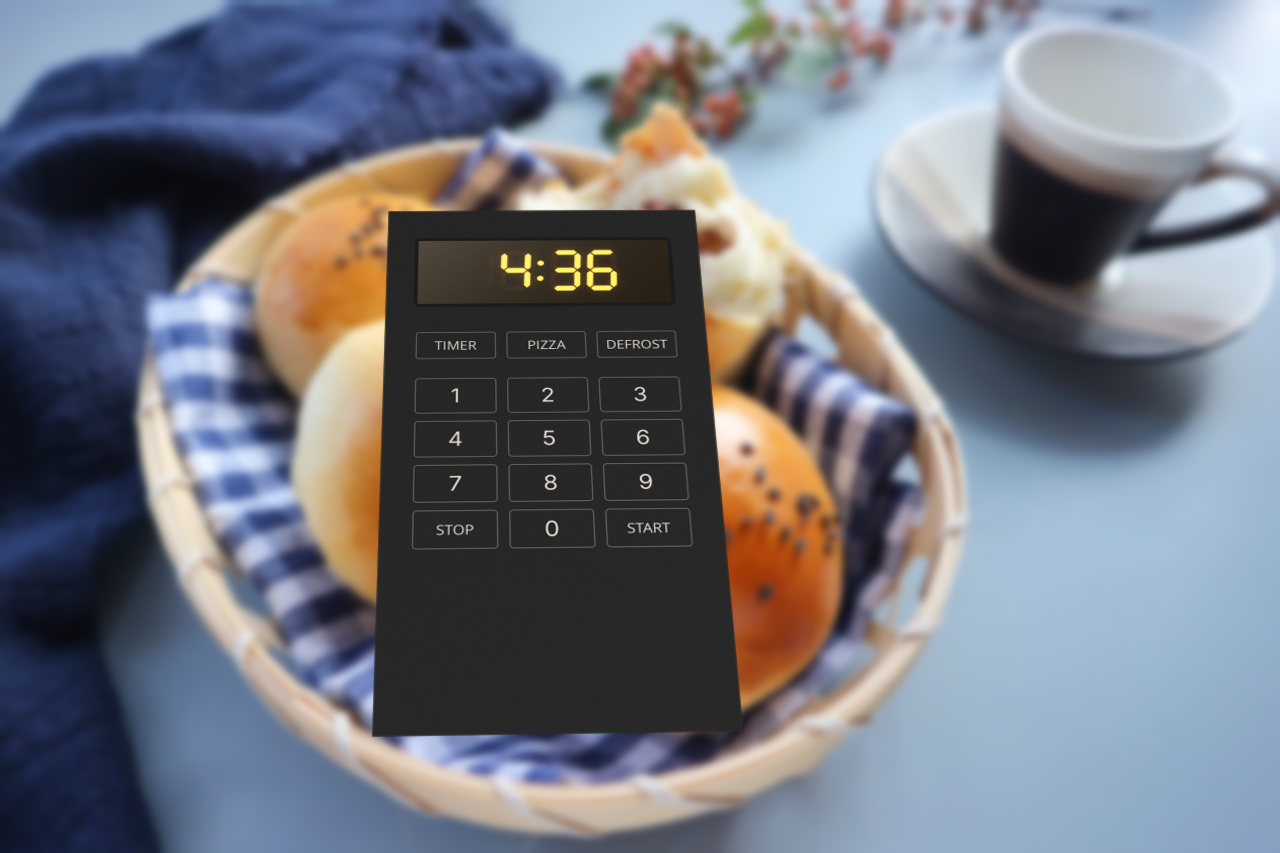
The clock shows 4.36
